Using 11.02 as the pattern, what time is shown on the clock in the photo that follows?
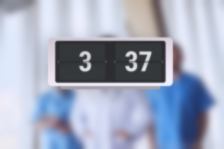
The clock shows 3.37
